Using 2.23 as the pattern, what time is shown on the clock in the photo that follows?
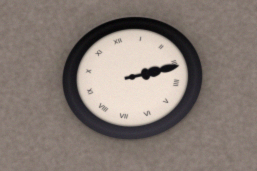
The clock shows 3.16
